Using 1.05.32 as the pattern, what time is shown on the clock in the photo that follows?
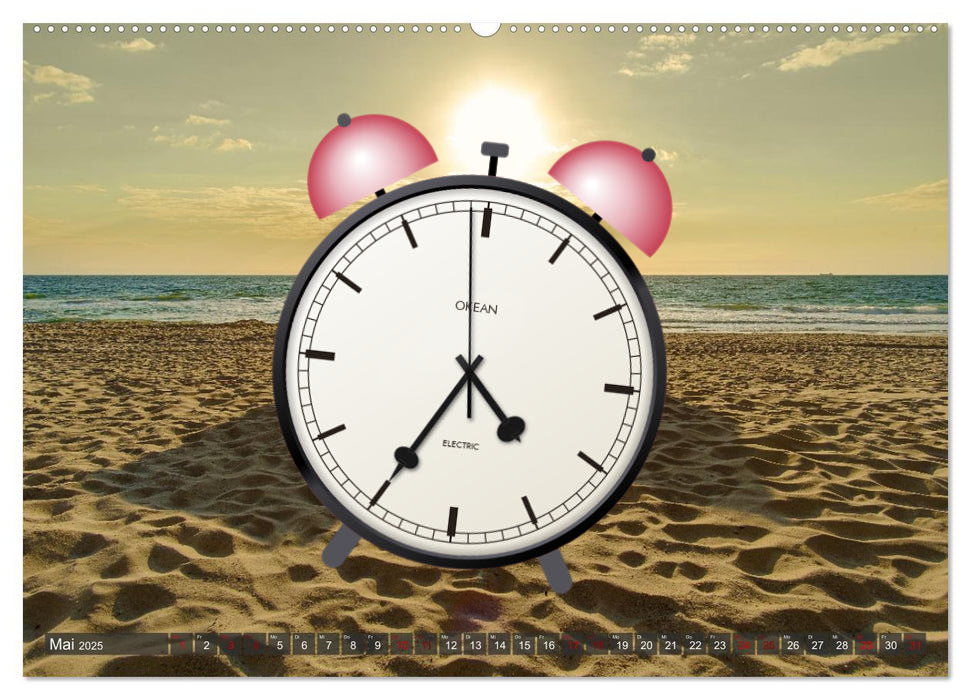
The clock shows 4.34.59
